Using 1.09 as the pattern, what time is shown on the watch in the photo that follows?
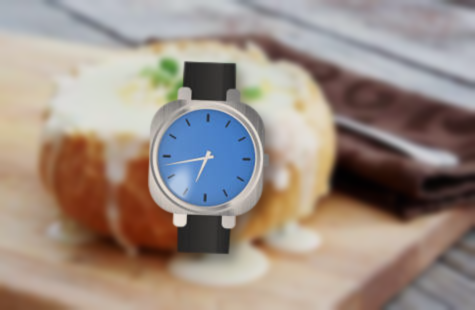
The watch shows 6.43
